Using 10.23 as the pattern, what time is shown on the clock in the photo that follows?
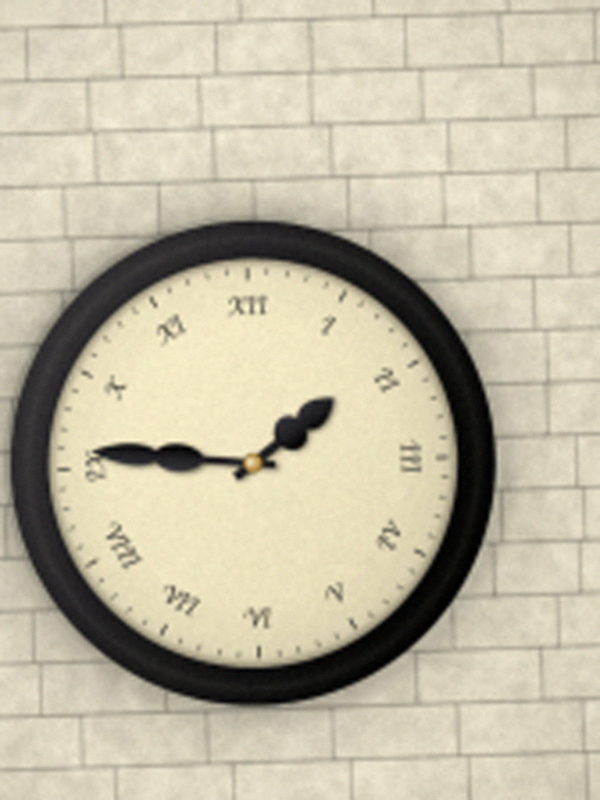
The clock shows 1.46
